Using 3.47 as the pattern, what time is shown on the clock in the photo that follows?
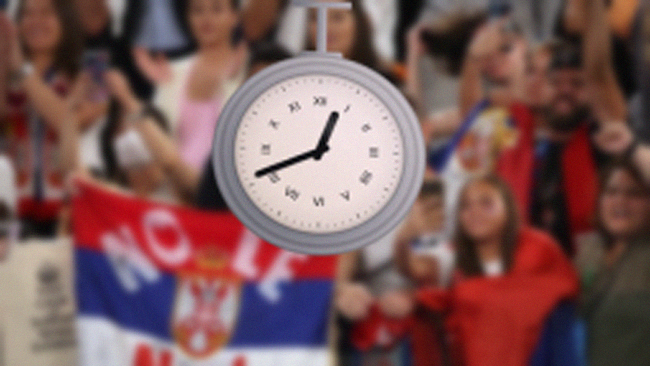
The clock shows 12.41
